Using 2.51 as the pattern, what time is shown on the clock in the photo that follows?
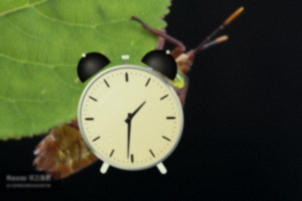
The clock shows 1.31
